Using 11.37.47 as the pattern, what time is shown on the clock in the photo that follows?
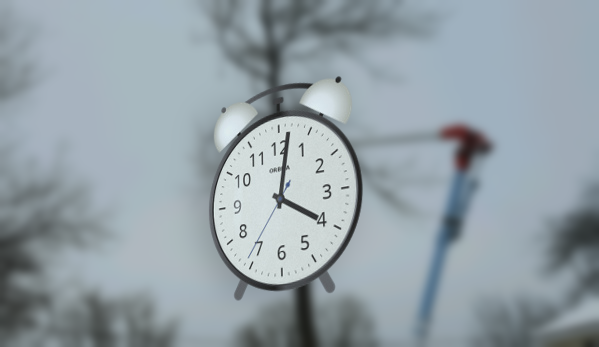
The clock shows 4.01.36
